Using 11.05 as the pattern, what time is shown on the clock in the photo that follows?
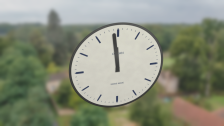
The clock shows 11.59
